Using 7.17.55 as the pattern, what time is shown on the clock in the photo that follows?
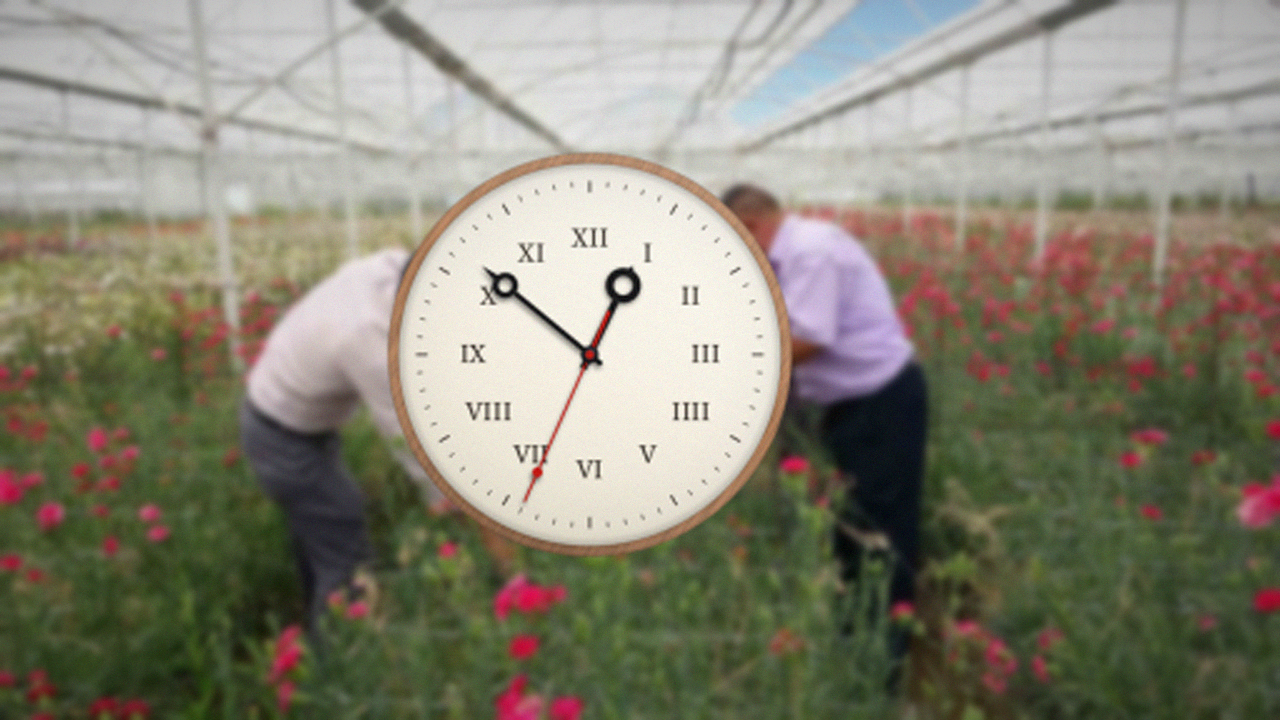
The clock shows 12.51.34
